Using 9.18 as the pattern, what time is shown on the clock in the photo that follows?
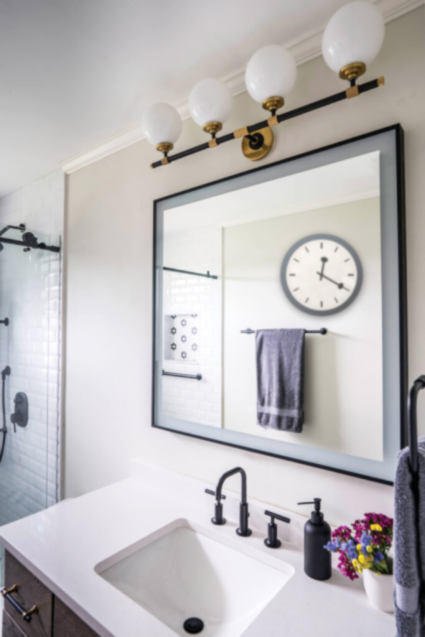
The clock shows 12.20
